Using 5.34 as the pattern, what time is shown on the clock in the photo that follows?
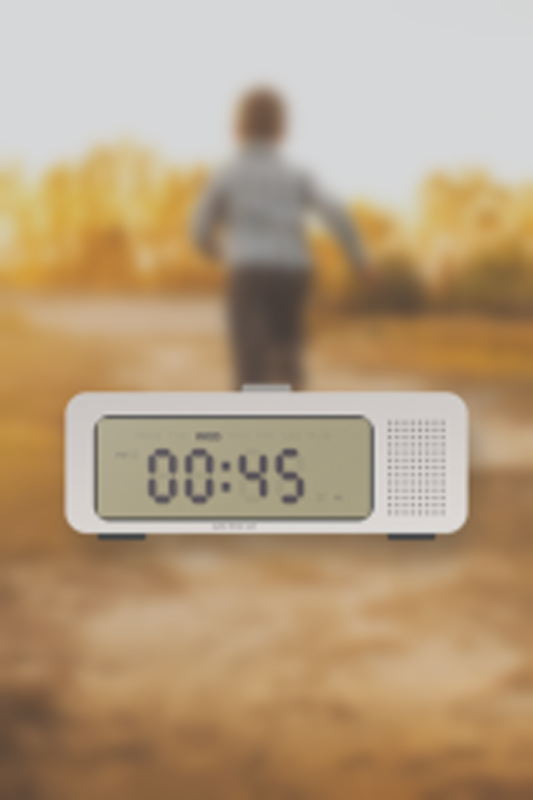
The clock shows 0.45
